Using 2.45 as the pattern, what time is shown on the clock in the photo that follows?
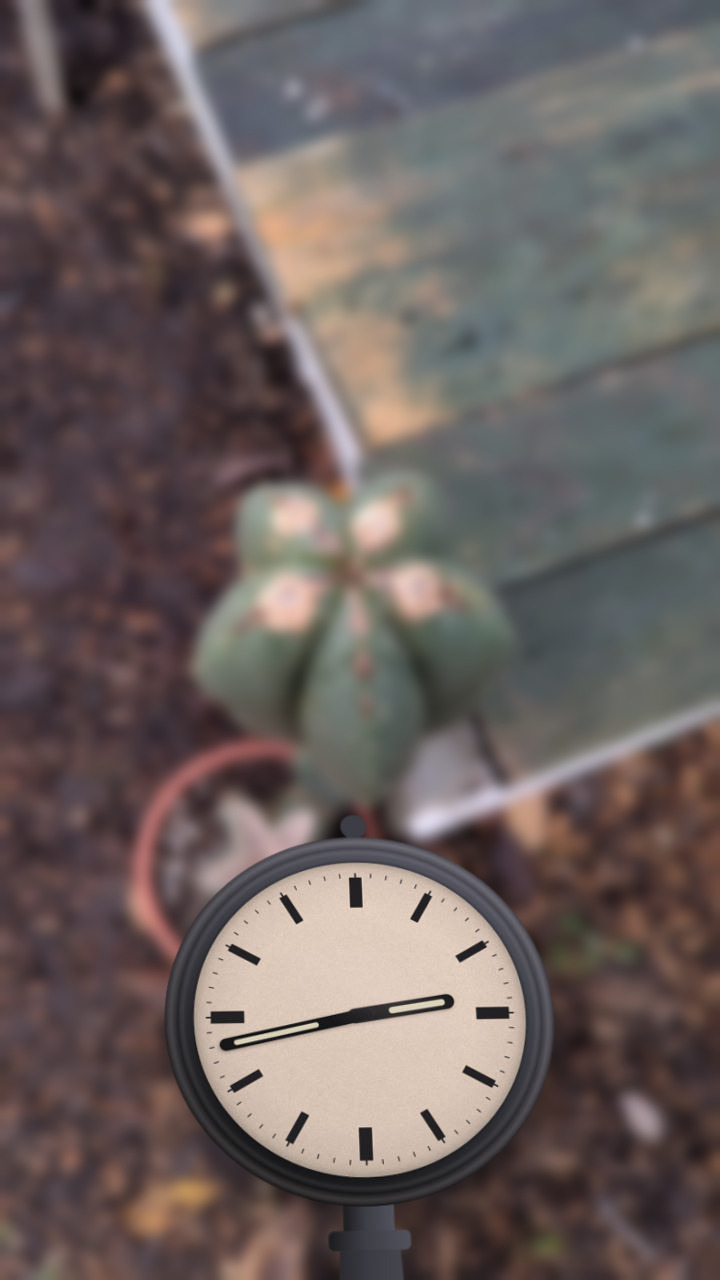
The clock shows 2.43
